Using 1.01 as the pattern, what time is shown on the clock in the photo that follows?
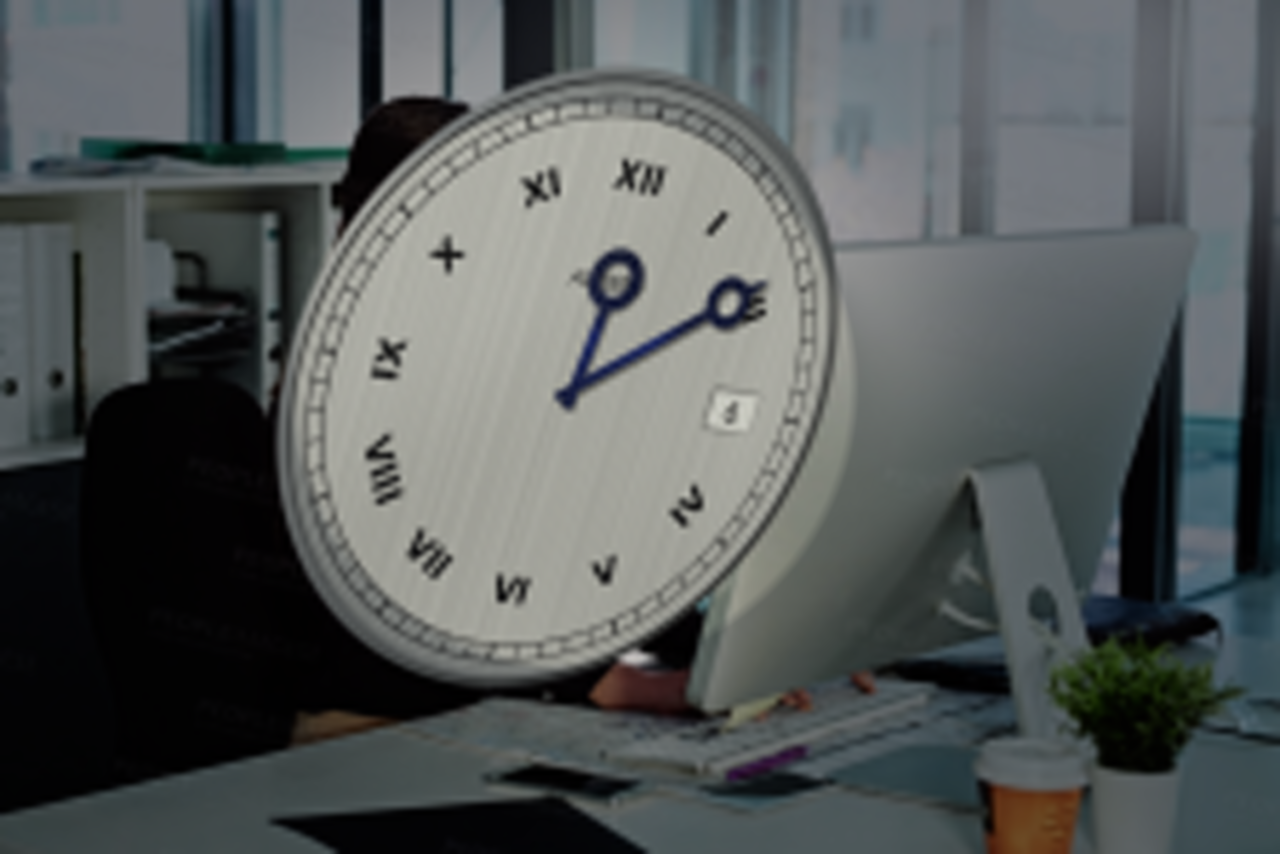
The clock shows 12.09
